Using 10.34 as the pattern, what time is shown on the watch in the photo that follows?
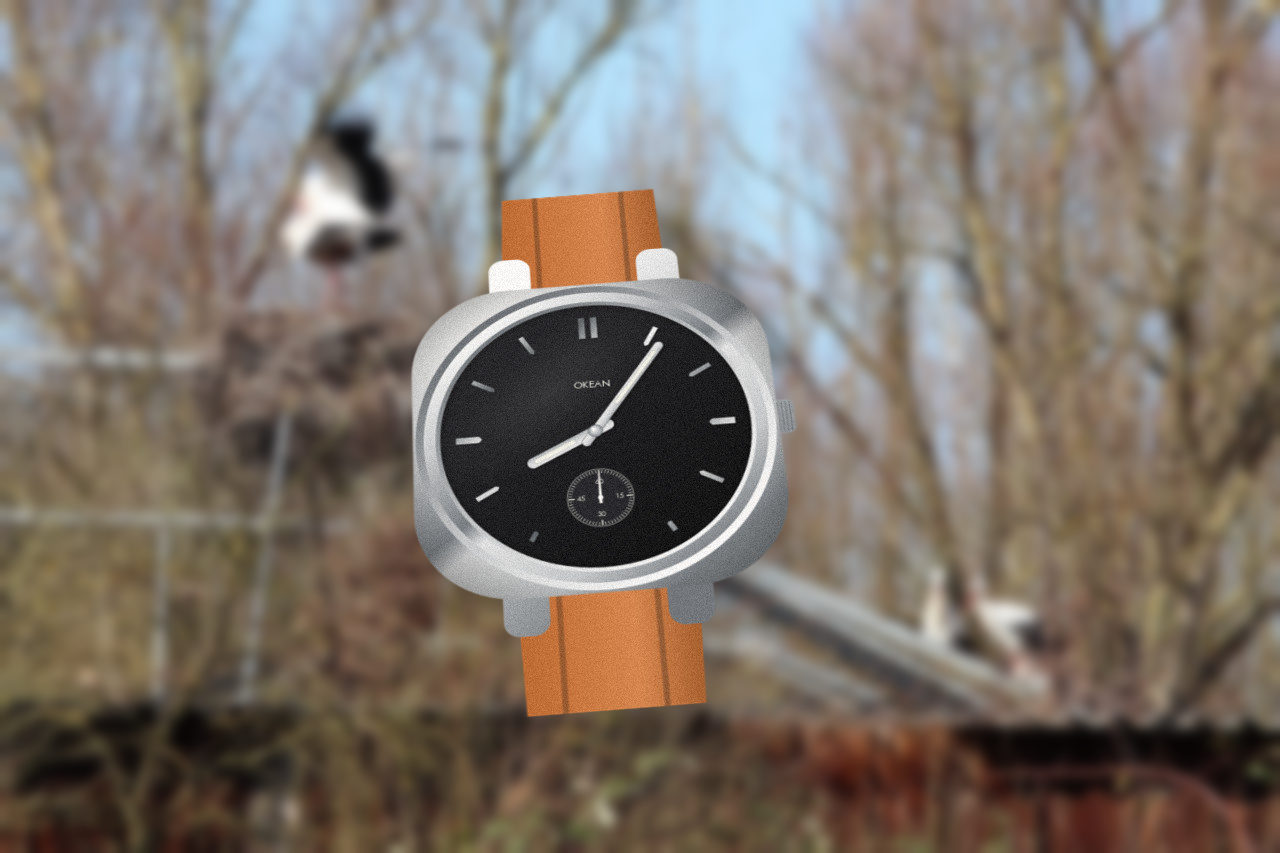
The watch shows 8.06
